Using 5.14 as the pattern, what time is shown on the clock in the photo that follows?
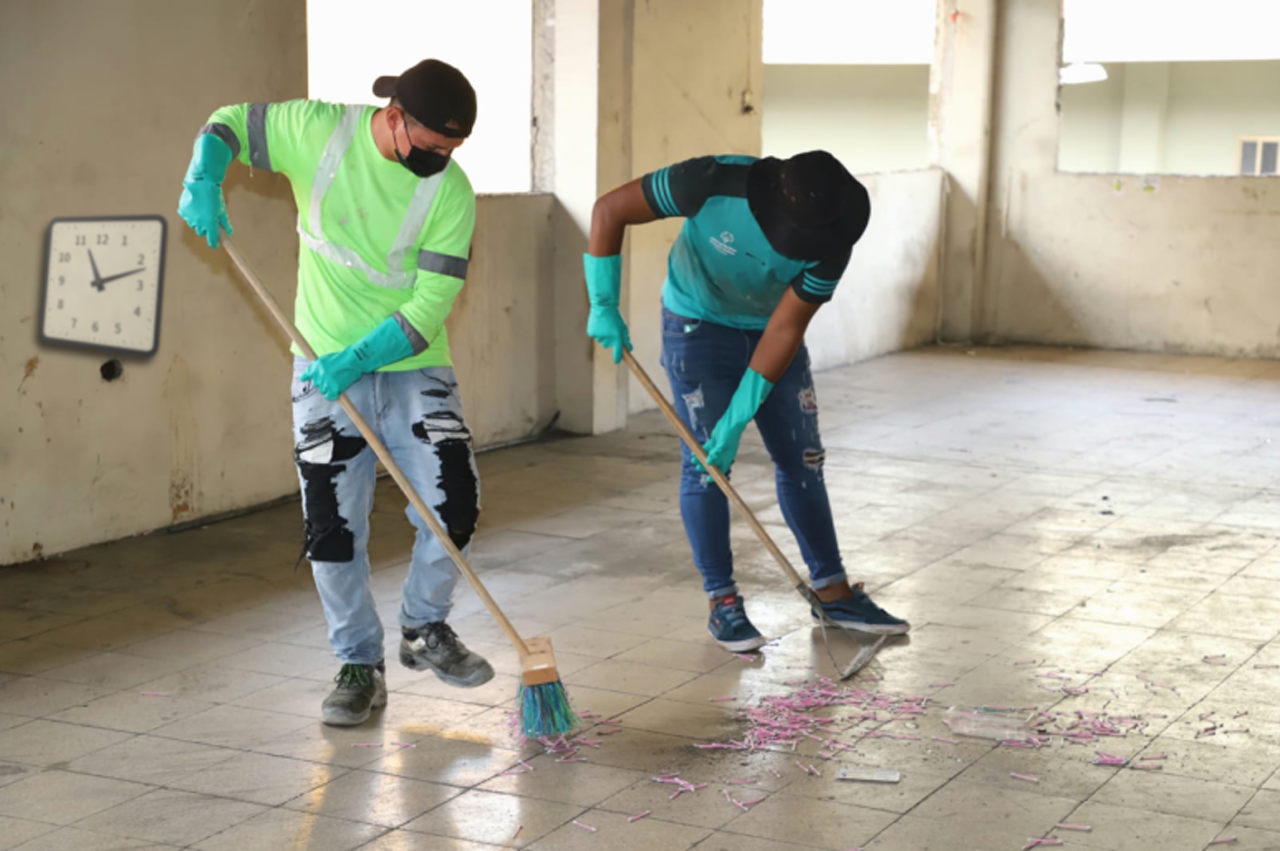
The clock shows 11.12
